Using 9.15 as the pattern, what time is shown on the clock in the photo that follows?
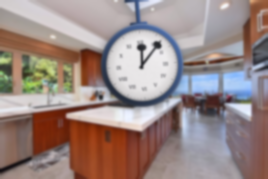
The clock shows 12.07
